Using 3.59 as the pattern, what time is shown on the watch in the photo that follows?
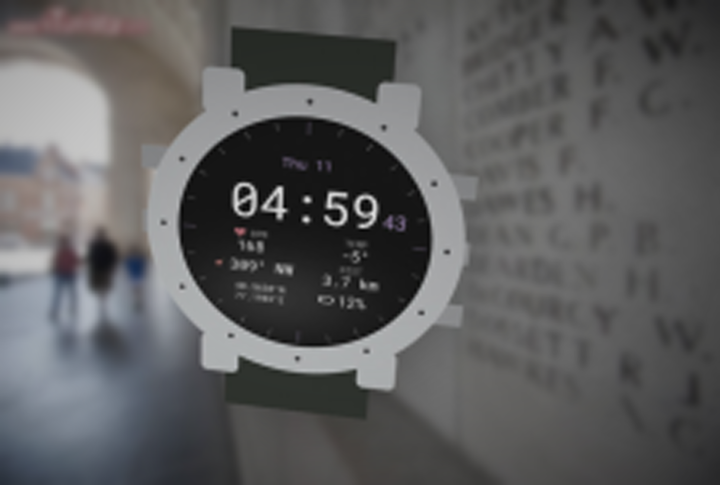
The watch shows 4.59
